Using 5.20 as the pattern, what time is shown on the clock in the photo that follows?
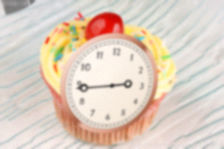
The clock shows 2.44
